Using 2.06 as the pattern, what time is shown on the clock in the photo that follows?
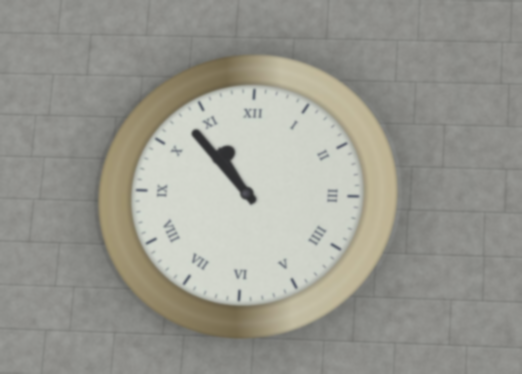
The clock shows 10.53
